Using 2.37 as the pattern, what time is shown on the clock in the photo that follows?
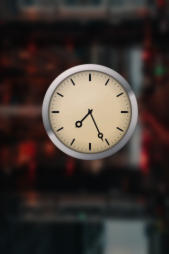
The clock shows 7.26
